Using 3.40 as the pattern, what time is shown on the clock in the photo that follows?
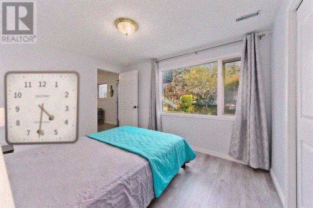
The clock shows 4.31
